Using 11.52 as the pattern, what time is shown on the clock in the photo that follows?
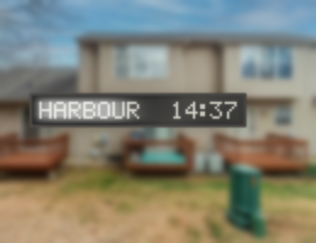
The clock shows 14.37
